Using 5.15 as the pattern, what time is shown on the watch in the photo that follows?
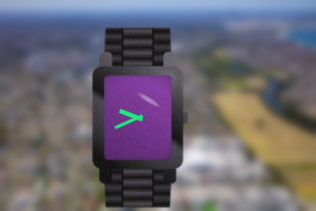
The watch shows 9.41
